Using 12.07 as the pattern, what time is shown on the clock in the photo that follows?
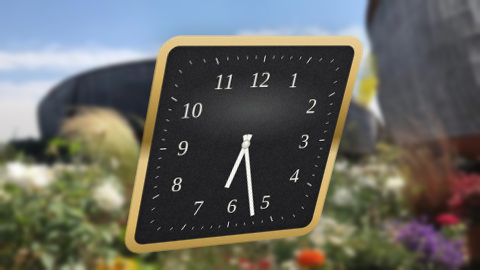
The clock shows 6.27
